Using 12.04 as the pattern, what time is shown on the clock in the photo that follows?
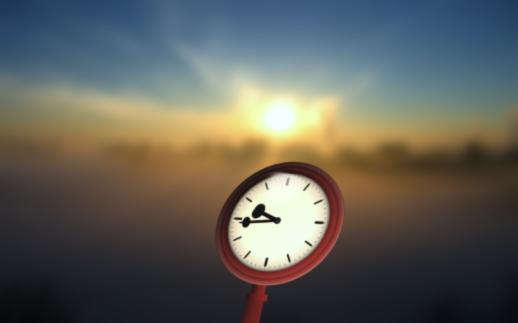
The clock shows 9.44
